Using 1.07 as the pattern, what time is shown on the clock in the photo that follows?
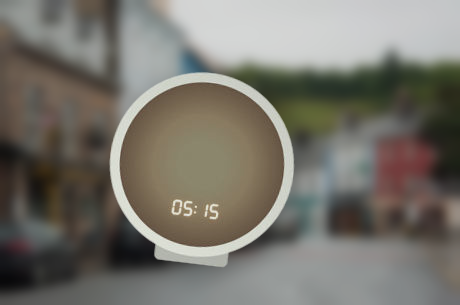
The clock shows 5.15
